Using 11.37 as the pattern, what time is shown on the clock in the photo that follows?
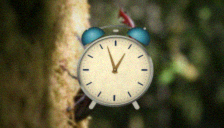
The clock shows 12.57
